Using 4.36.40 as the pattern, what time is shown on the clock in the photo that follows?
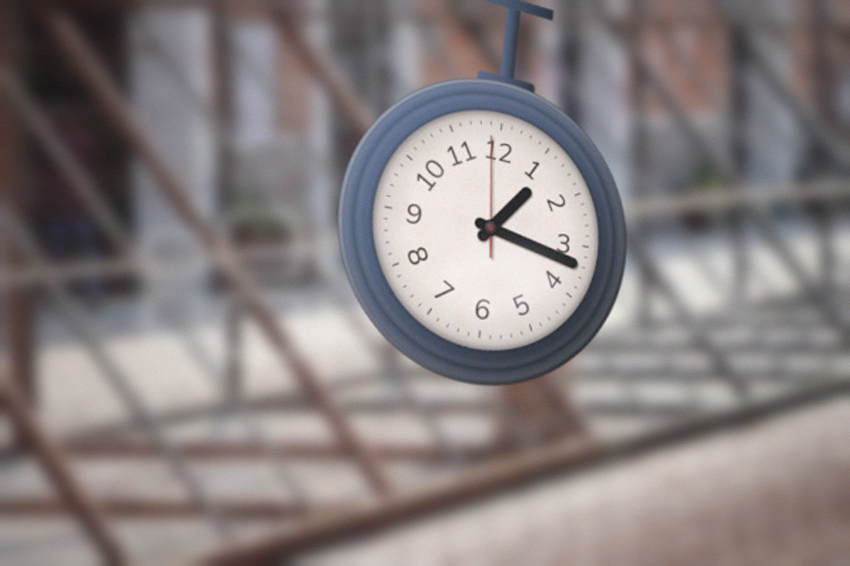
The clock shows 1.16.59
